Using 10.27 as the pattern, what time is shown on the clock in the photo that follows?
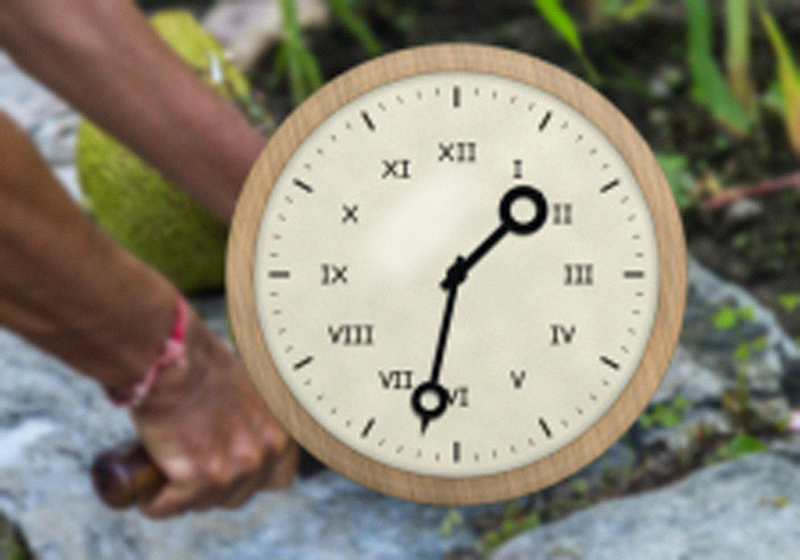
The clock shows 1.32
